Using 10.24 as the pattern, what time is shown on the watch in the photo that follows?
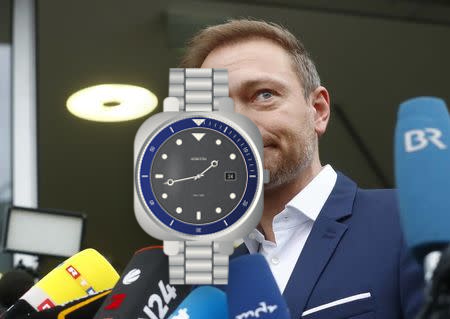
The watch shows 1.43
